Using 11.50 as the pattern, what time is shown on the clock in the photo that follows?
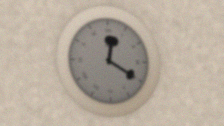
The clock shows 12.20
